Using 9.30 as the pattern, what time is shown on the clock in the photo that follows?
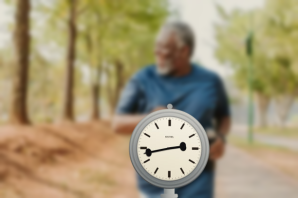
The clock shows 2.43
